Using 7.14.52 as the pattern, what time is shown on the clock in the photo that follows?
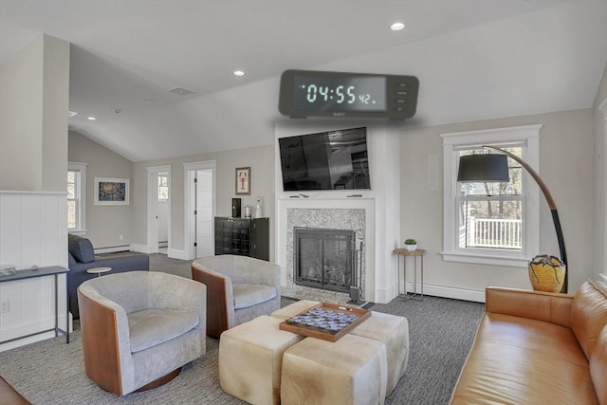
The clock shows 4.55.42
